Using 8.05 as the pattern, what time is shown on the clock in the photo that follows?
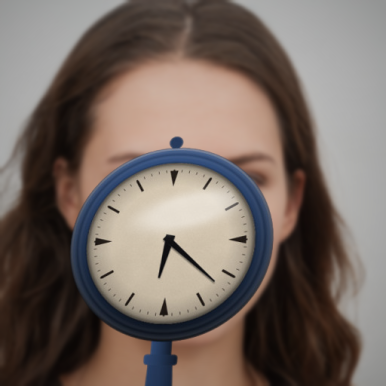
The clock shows 6.22
